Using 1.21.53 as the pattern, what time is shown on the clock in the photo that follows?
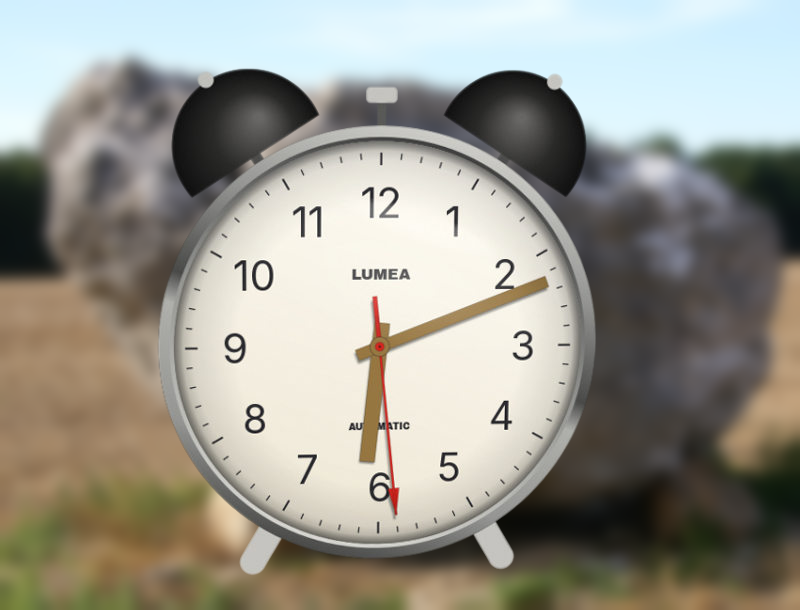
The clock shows 6.11.29
